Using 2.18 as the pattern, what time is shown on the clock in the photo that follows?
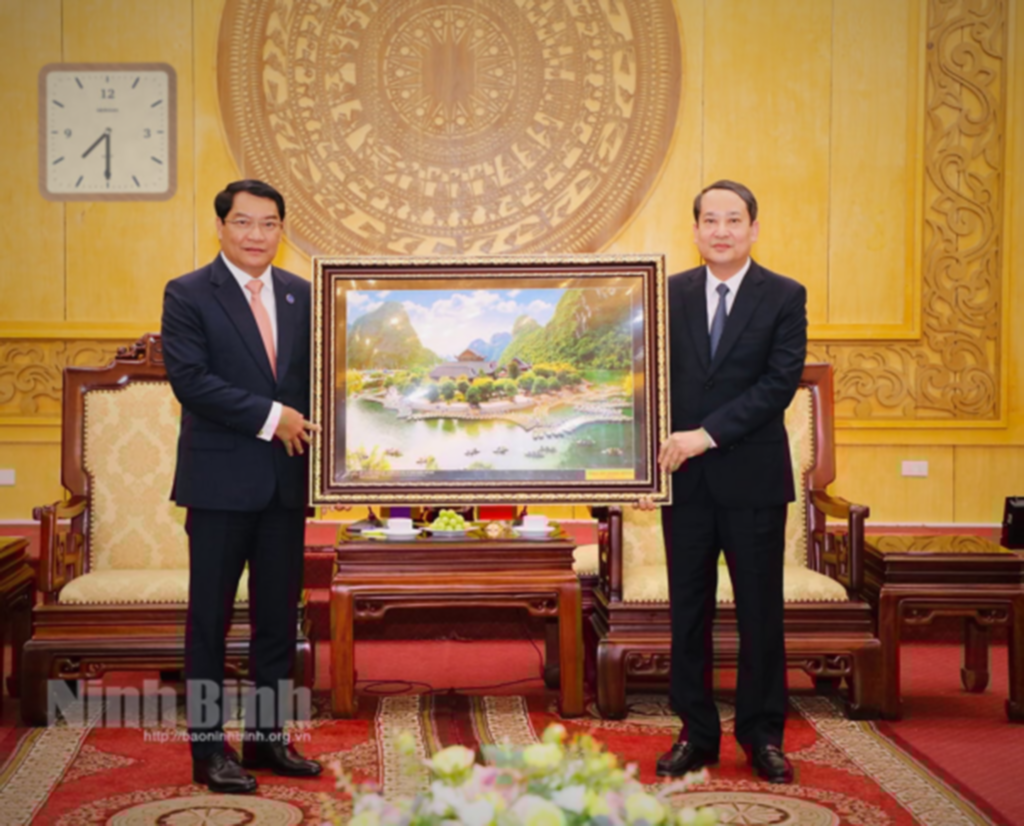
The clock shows 7.30
